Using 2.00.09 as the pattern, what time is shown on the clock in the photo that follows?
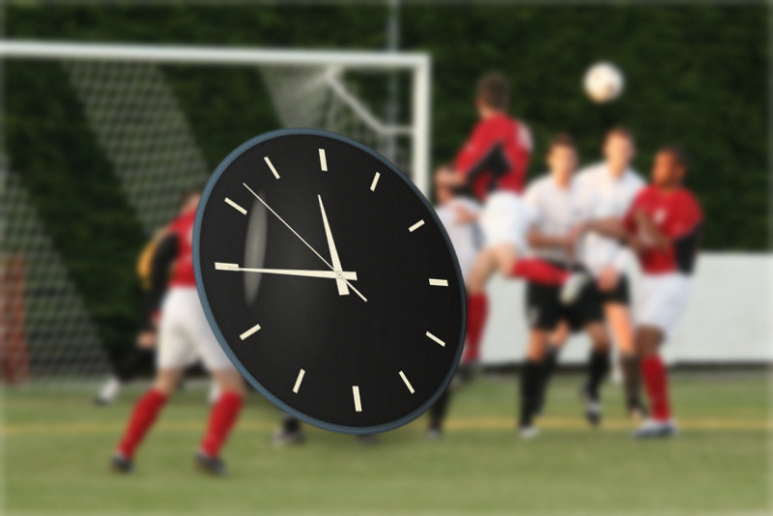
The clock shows 11.44.52
